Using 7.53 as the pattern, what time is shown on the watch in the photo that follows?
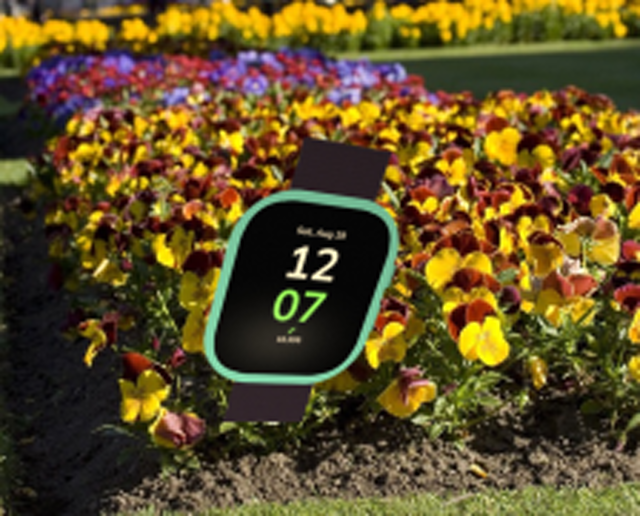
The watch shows 12.07
